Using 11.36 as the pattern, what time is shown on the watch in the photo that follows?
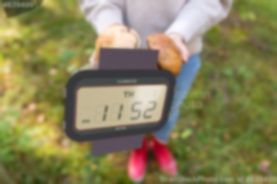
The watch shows 11.52
